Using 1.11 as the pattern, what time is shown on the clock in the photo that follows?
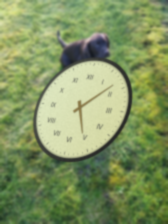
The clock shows 5.08
